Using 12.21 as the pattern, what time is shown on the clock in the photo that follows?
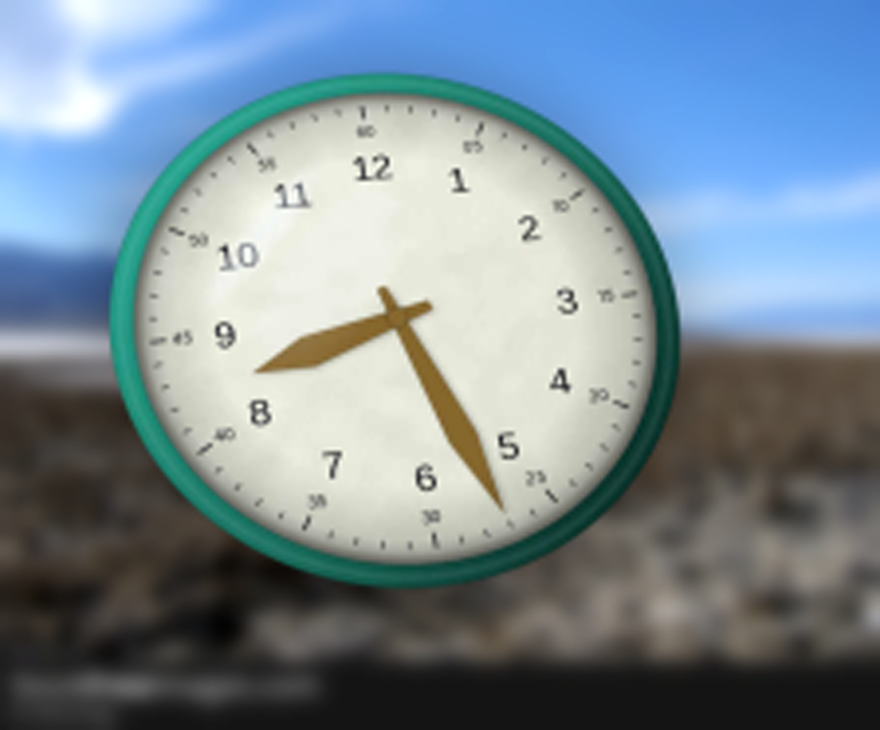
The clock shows 8.27
